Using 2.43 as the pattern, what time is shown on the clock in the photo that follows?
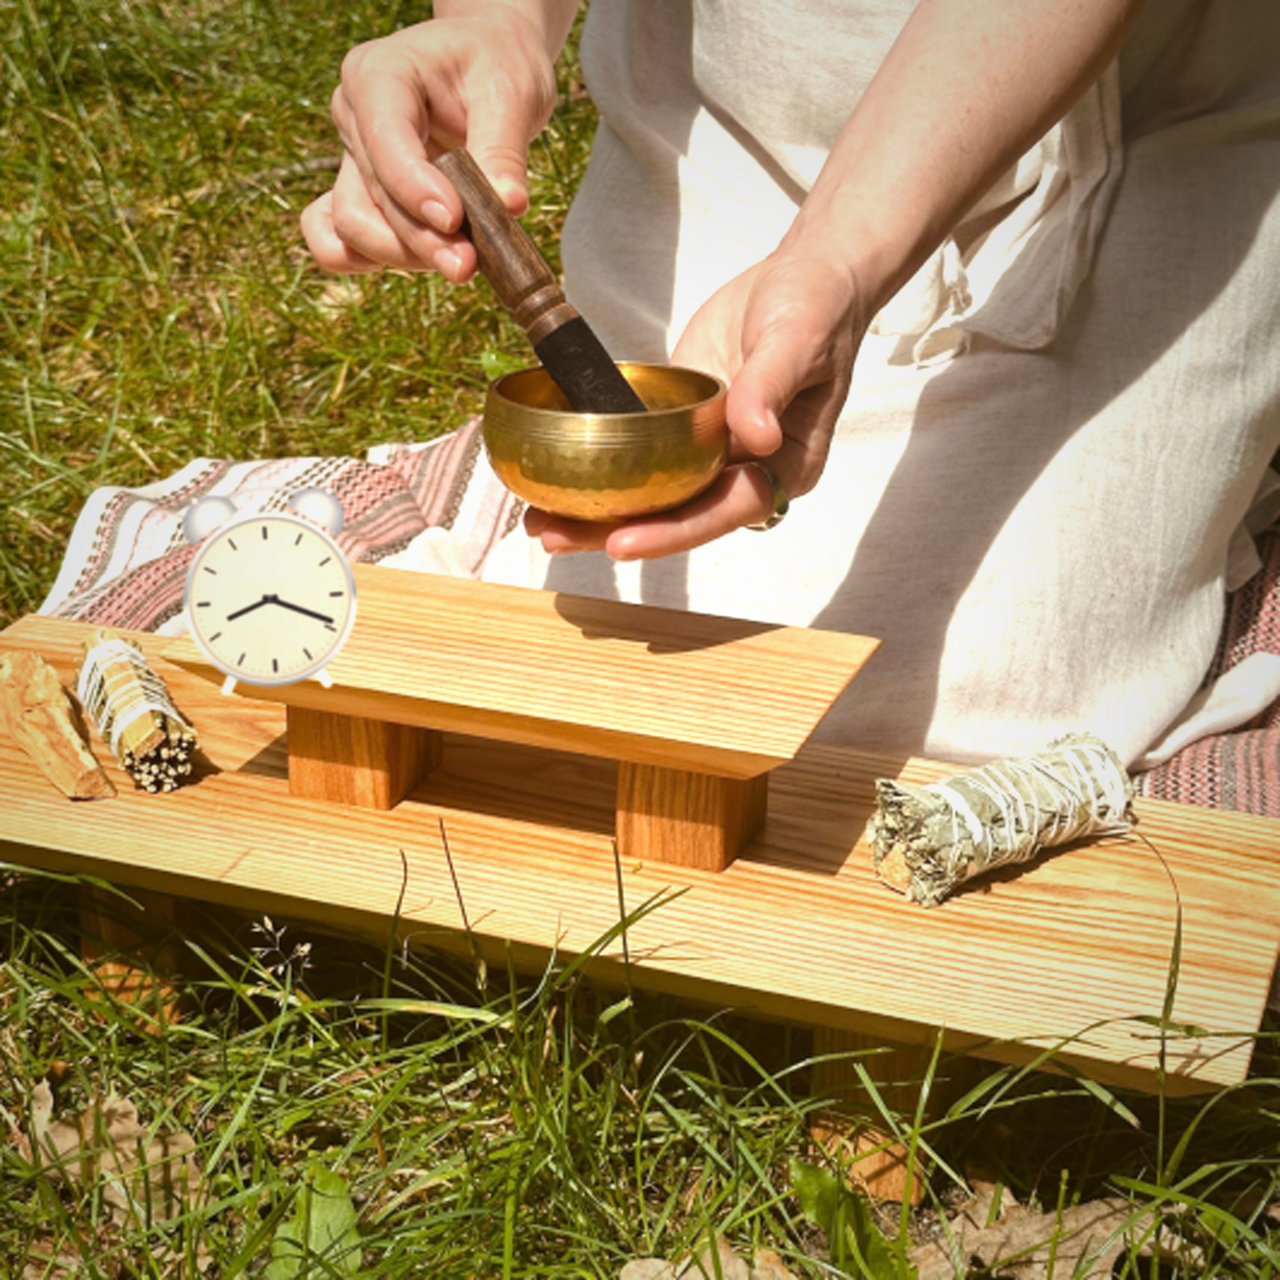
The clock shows 8.19
